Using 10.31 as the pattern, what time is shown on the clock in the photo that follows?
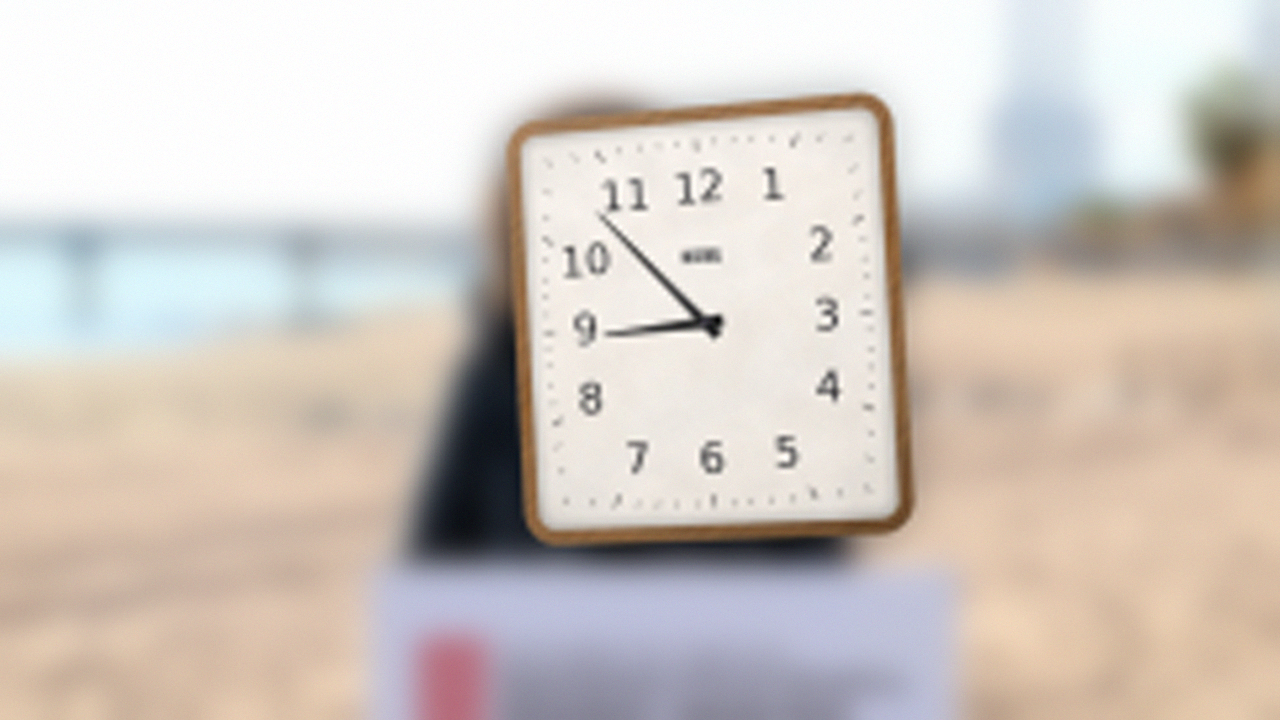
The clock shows 8.53
